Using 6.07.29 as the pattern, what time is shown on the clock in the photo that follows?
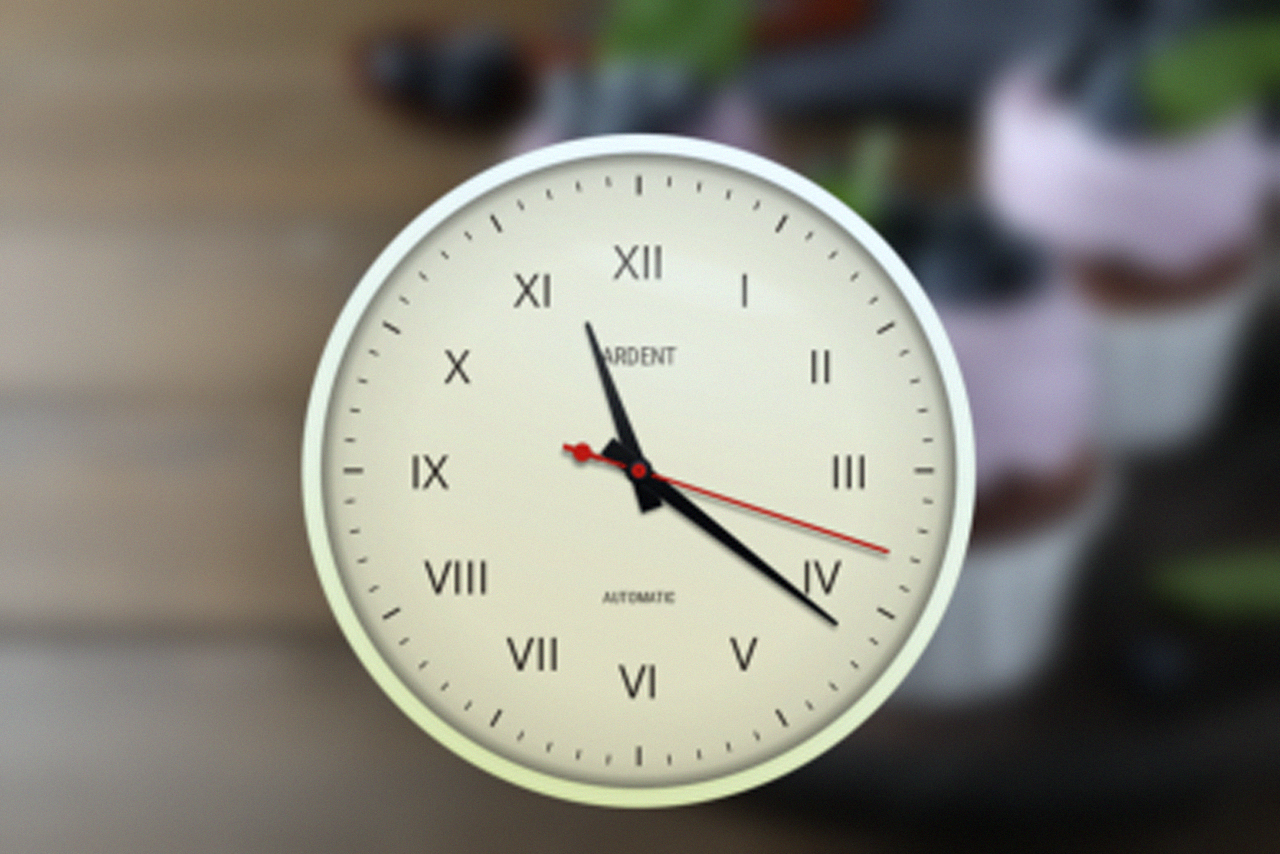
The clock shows 11.21.18
